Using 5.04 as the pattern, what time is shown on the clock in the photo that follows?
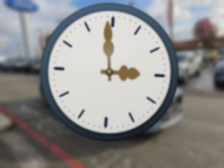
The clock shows 2.59
